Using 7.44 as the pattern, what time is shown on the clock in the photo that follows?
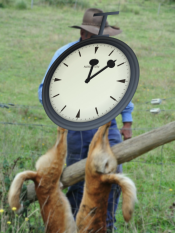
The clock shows 12.08
